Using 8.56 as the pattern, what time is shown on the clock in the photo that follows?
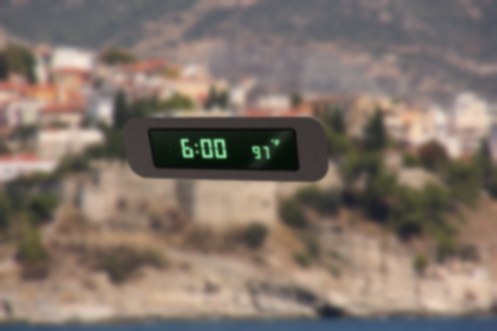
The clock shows 6.00
